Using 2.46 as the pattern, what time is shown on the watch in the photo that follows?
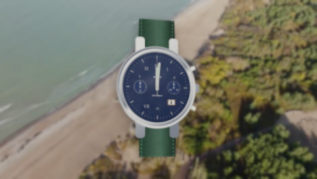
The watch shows 12.01
